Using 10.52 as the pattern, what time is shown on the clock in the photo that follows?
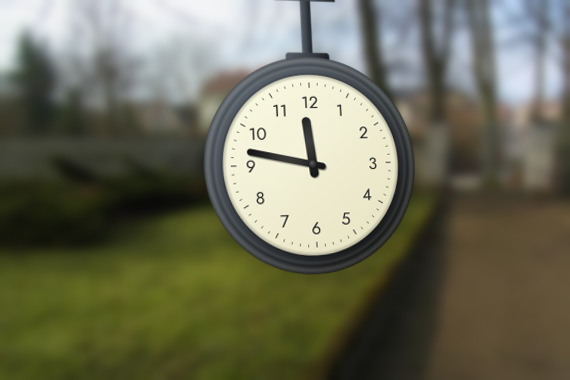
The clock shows 11.47
